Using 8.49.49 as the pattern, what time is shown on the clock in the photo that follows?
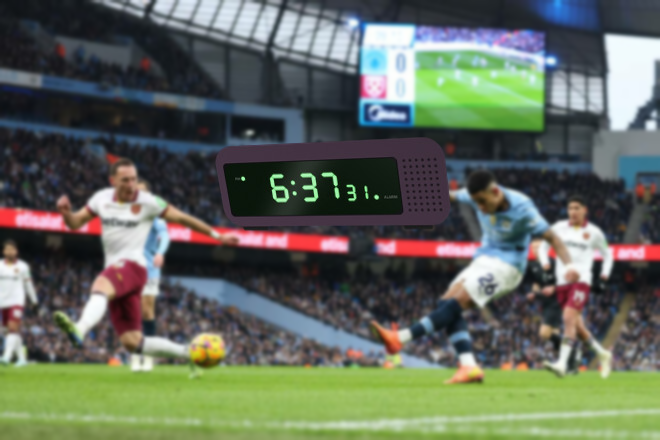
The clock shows 6.37.31
